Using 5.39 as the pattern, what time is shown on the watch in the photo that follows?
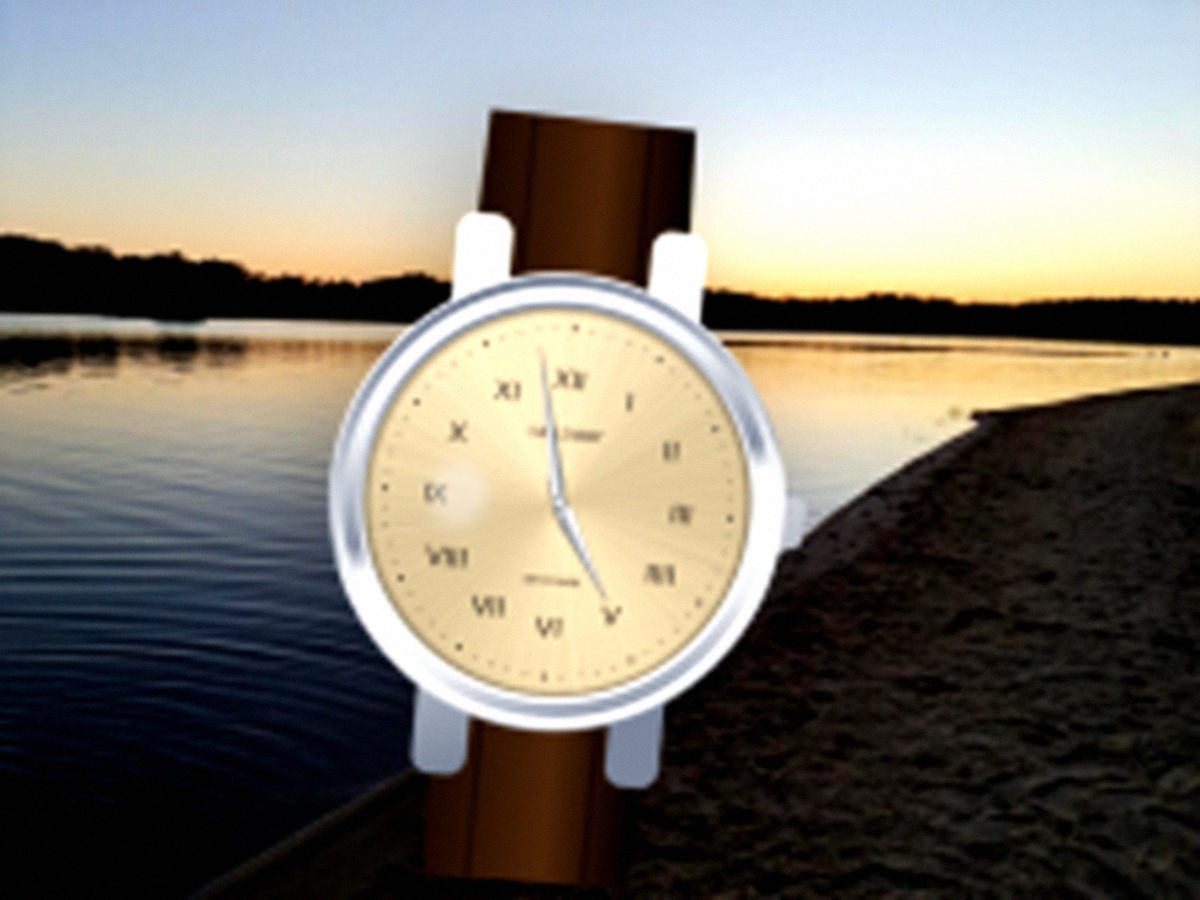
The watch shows 4.58
